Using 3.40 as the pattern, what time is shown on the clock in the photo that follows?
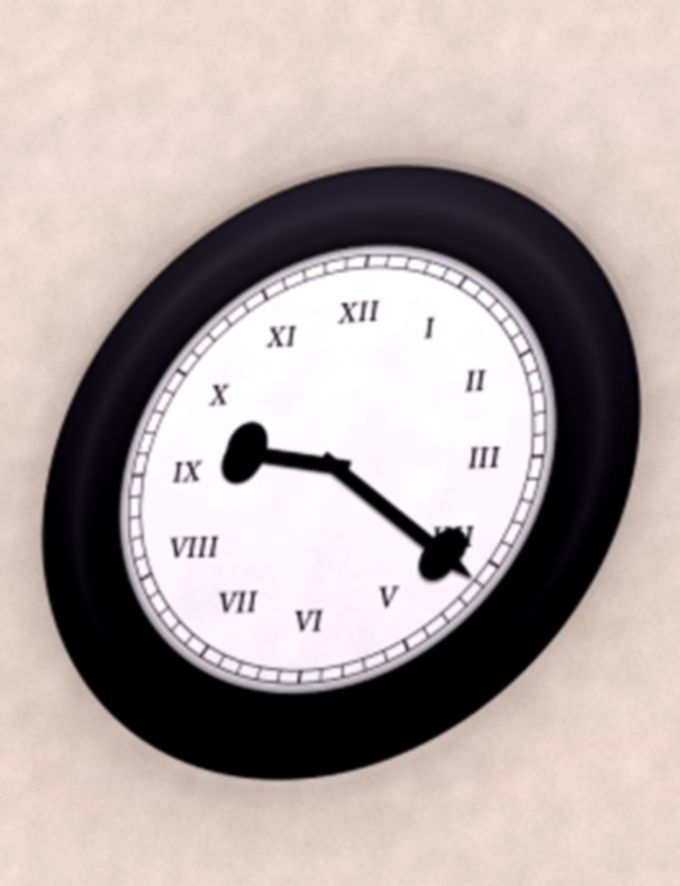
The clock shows 9.21
